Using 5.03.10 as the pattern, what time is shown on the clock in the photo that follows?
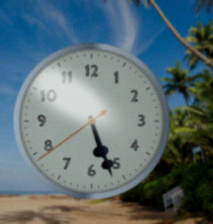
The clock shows 5.26.39
